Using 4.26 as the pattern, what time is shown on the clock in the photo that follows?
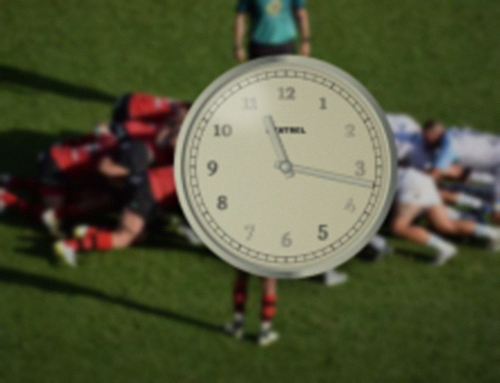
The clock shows 11.17
